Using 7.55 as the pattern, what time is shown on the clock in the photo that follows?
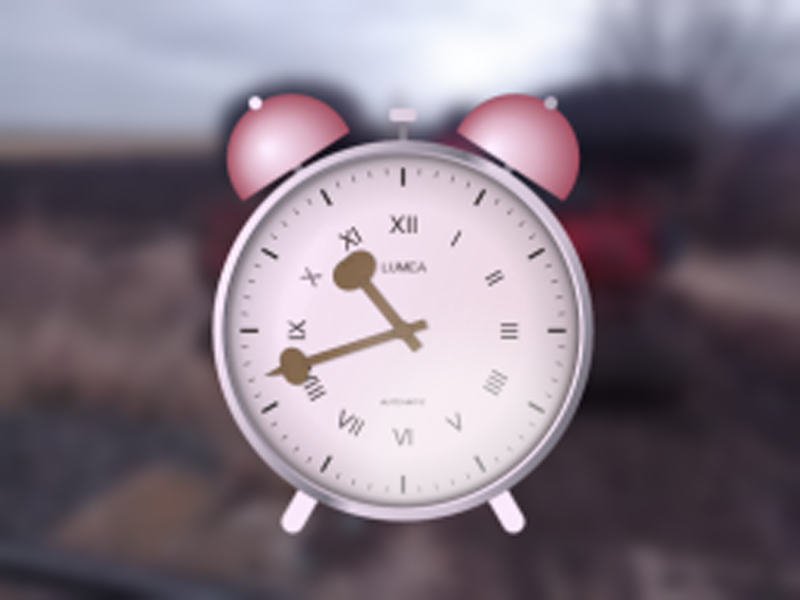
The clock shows 10.42
